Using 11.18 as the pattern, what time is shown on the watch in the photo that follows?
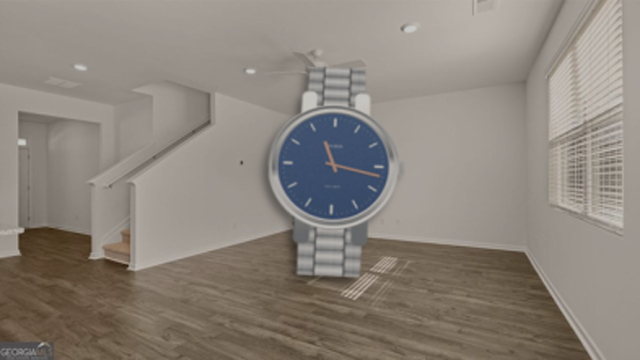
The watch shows 11.17
